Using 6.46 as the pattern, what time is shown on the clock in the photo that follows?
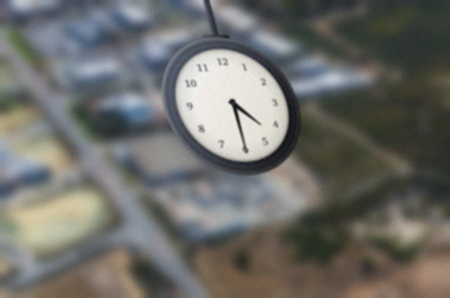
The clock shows 4.30
